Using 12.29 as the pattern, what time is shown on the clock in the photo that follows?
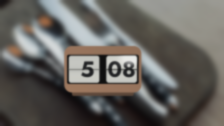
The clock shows 5.08
